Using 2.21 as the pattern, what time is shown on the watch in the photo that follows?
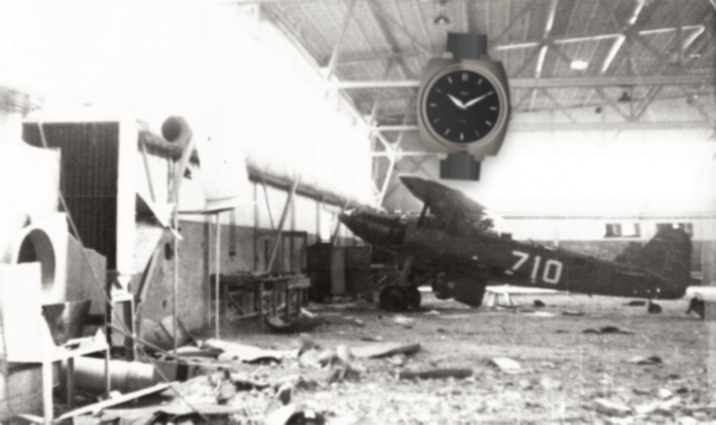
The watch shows 10.10
